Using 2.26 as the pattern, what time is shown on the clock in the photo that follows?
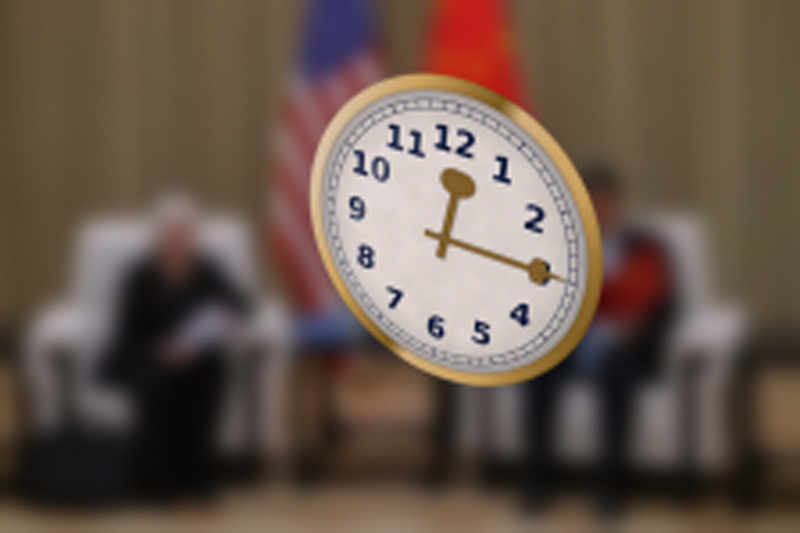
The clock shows 12.15
